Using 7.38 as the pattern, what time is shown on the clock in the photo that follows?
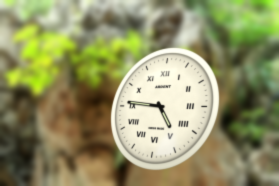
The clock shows 4.46
